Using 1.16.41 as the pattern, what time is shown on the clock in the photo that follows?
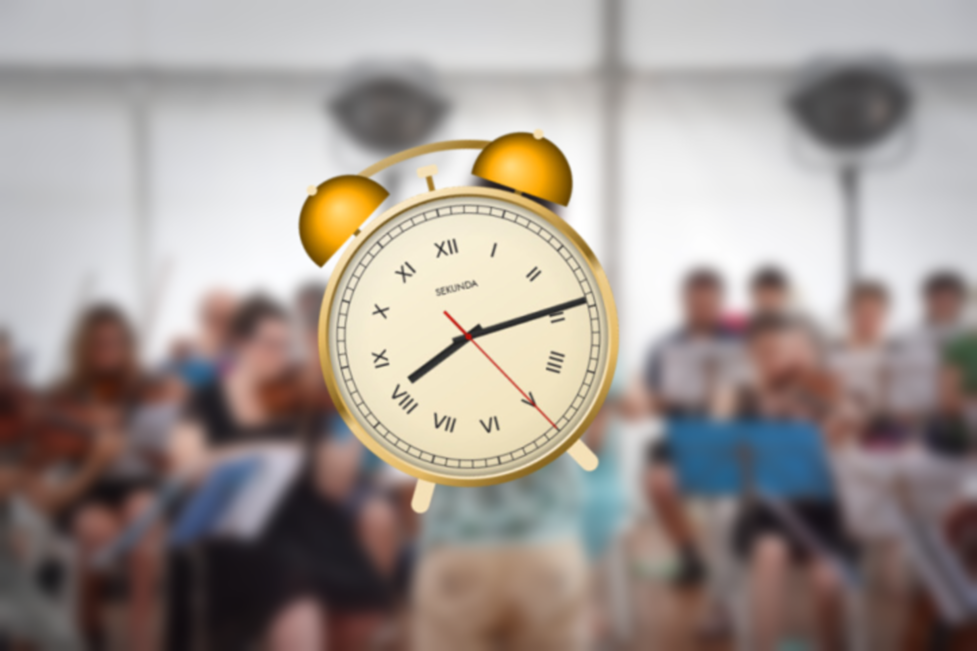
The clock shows 8.14.25
